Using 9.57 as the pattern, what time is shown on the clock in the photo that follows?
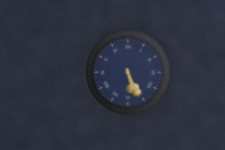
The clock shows 5.26
